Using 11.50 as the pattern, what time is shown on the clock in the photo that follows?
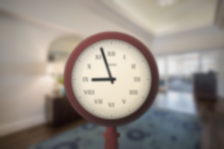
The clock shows 8.57
